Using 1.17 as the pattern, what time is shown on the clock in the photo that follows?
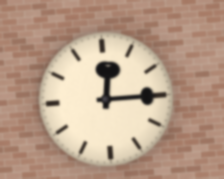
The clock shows 12.15
